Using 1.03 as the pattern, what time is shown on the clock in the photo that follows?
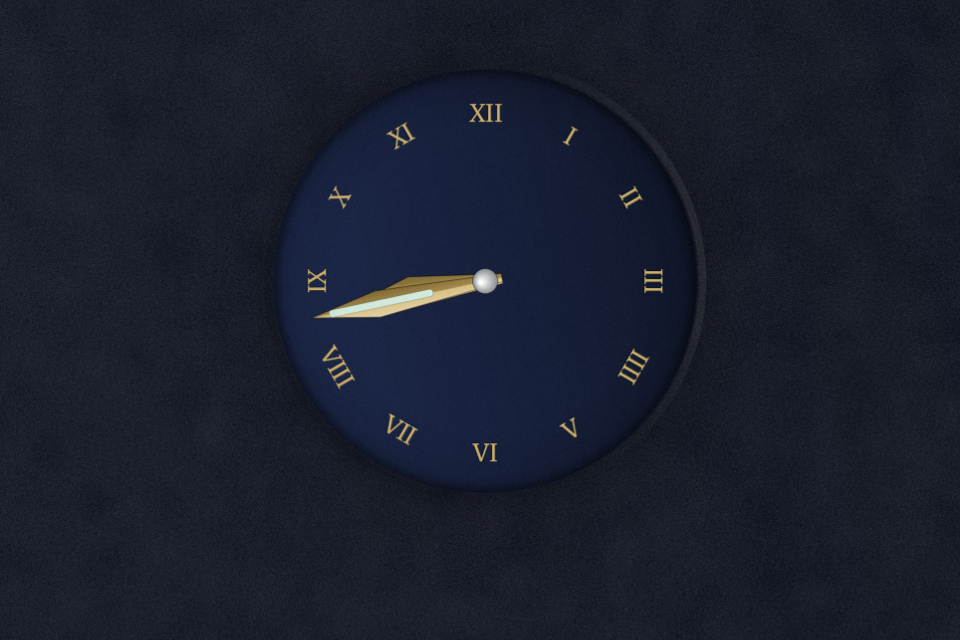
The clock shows 8.43
